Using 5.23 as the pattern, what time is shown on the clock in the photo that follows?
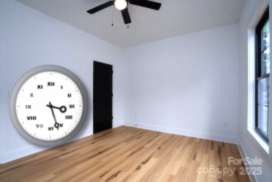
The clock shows 3.27
